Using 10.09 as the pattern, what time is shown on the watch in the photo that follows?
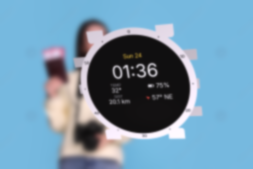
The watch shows 1.36
